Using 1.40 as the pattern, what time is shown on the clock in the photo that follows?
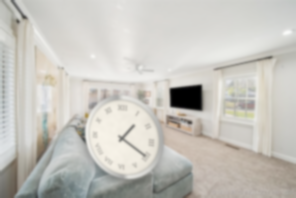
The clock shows 1.20
